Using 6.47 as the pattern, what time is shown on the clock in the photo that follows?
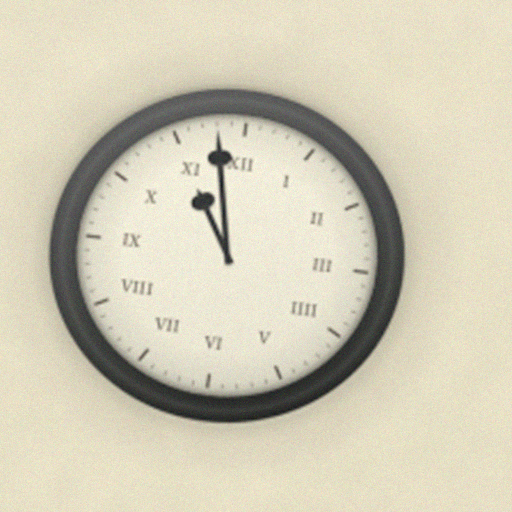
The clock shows 10.58
